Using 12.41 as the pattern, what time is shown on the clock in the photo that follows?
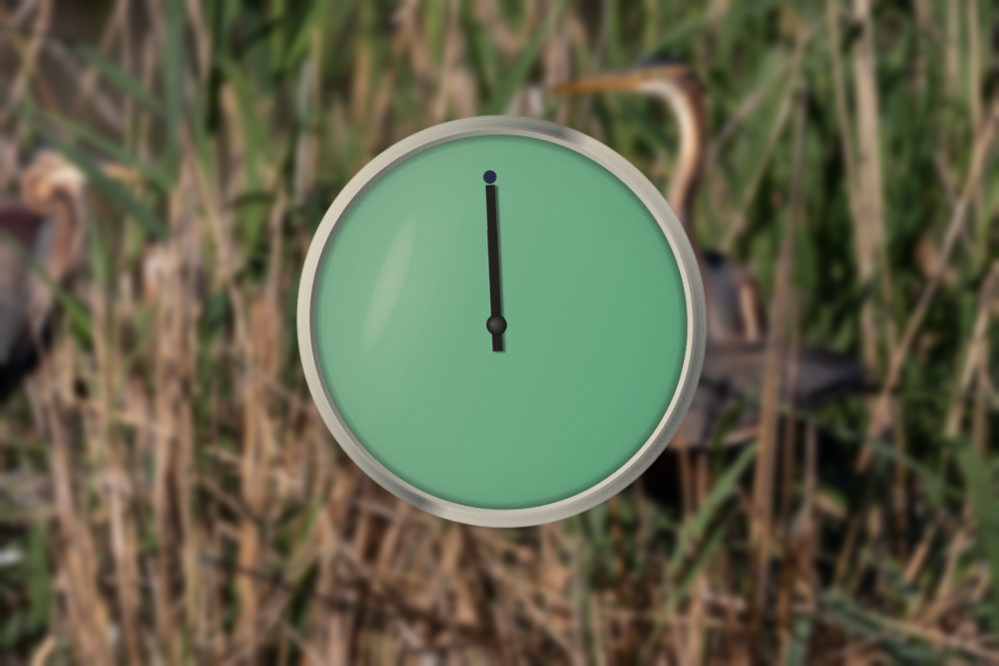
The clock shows 12.00
